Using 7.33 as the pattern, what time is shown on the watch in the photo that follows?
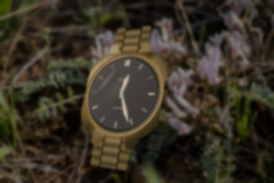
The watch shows 12.26
